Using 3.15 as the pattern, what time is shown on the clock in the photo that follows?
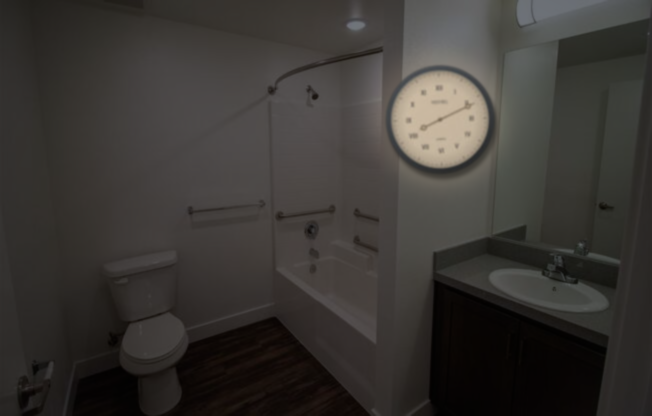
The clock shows 8.11
